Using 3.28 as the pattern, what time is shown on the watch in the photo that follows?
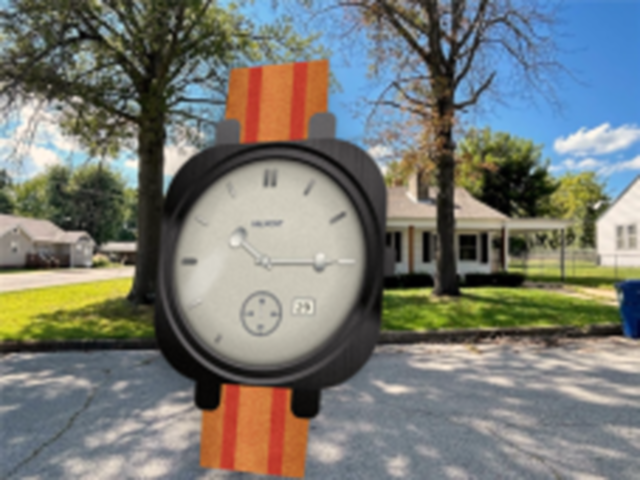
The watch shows 10.15
